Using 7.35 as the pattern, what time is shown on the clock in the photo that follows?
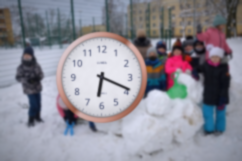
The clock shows 6.19
